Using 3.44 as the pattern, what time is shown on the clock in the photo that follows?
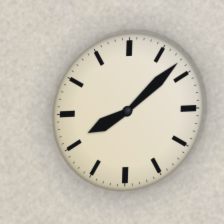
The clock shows 8.08
